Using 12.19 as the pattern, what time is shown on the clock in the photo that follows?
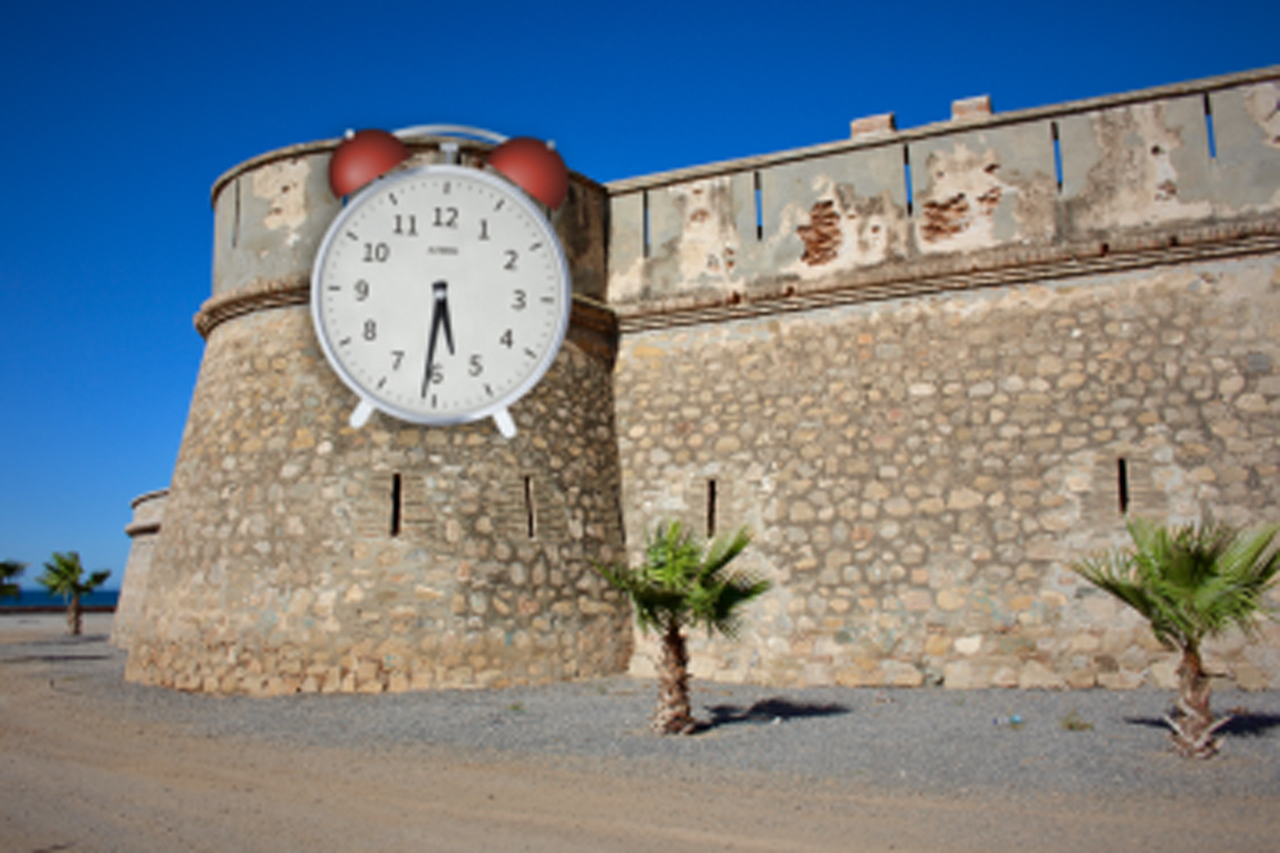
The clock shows 5.31
